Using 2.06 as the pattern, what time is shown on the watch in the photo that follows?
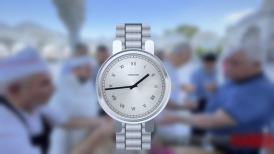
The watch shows 1.44
